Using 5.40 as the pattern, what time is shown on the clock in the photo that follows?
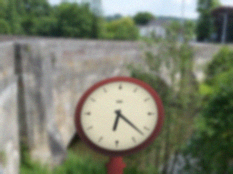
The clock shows 6.22
